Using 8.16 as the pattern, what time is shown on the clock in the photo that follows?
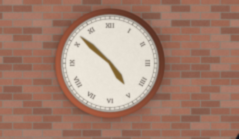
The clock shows 4.52
